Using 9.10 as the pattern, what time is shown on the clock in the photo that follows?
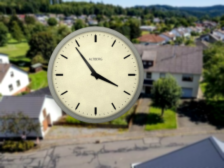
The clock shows 3.54
